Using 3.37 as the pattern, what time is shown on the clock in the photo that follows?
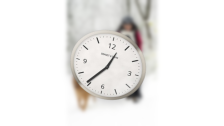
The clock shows 12.36
